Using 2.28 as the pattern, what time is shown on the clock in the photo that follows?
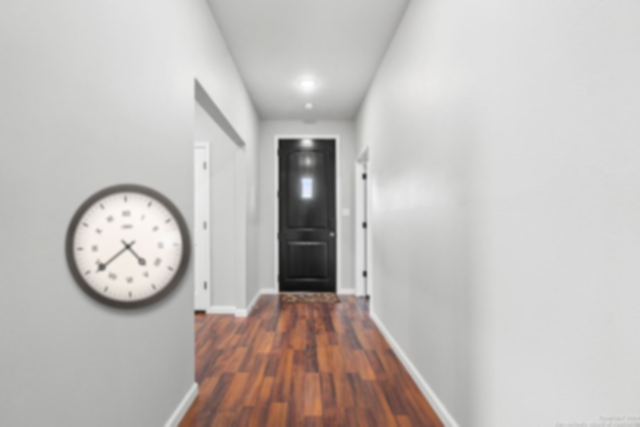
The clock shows 4.39
